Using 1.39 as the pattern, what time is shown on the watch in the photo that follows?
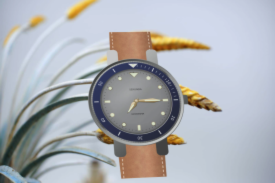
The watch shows 7.15
